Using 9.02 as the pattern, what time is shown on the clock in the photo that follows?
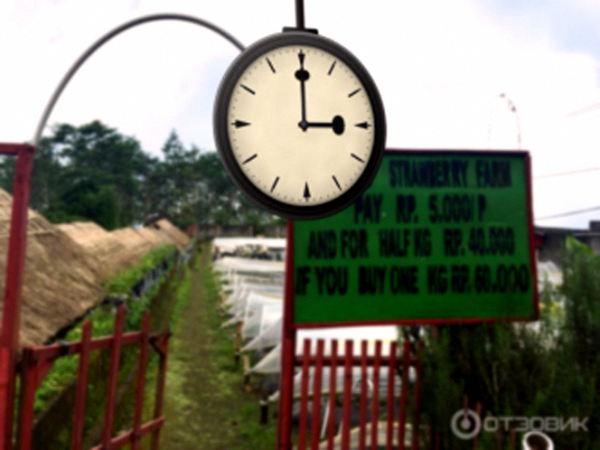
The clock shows 3.00
